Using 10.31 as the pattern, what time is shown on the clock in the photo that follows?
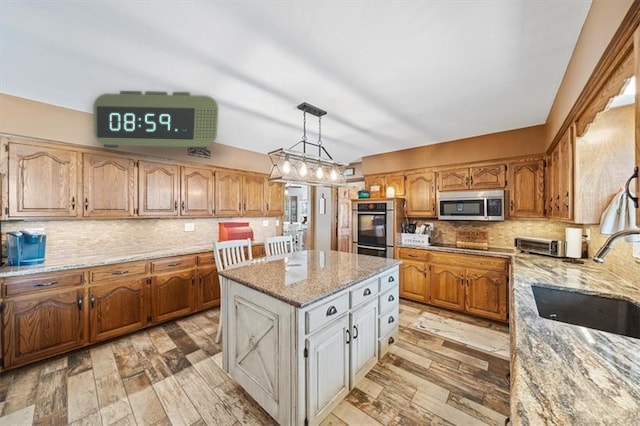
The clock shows 8.59
